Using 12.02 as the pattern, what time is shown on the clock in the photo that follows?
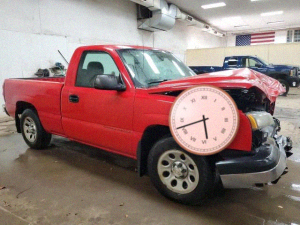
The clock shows 5.42
